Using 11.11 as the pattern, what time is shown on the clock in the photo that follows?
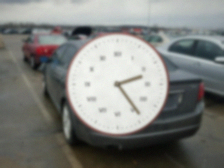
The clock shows 2.24
